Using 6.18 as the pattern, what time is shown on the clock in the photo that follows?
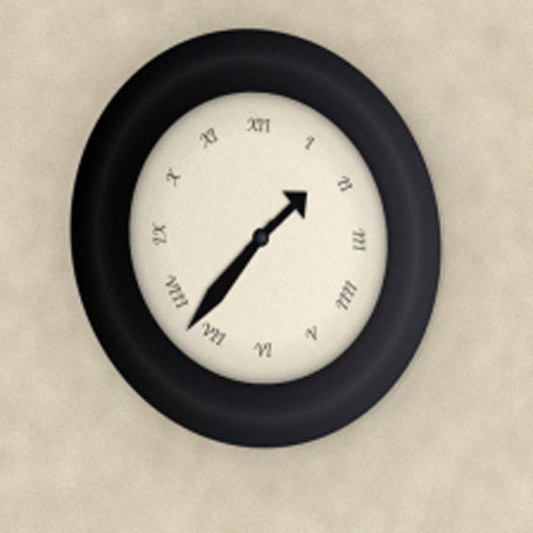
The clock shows 1.37
